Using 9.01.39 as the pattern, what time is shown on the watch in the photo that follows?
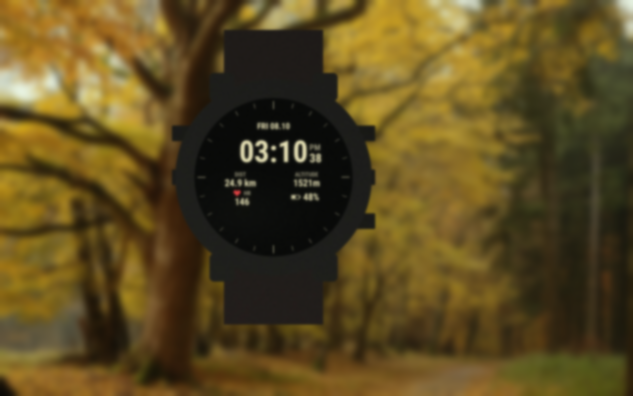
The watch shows 3.10.38
